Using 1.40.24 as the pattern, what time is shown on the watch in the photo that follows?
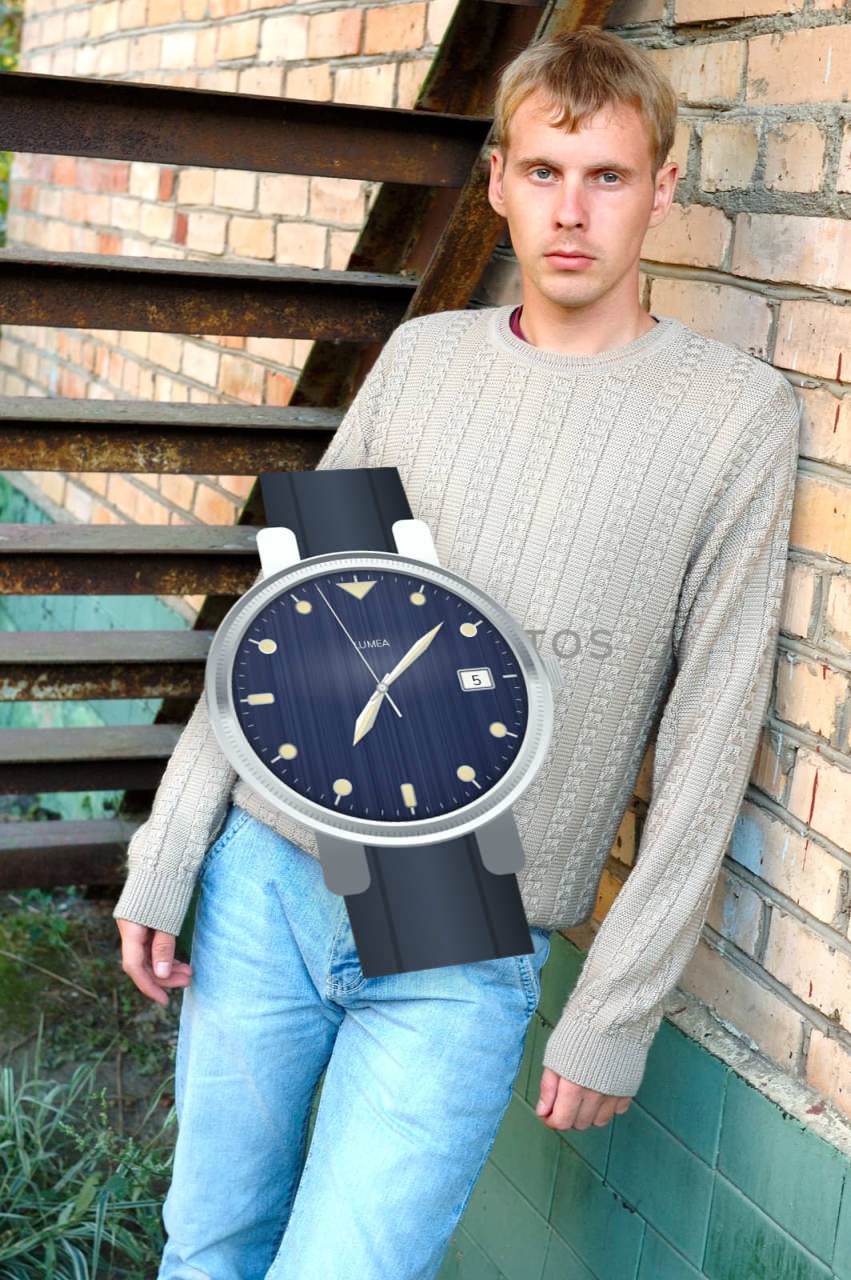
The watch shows 7.07.57
